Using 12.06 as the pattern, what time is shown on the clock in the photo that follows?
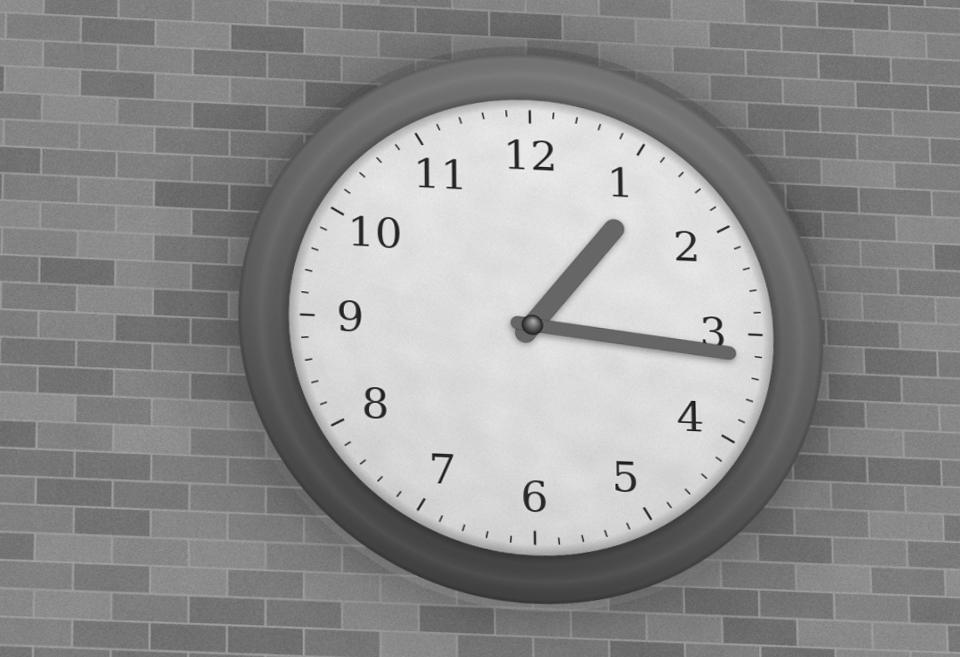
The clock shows 1.16
